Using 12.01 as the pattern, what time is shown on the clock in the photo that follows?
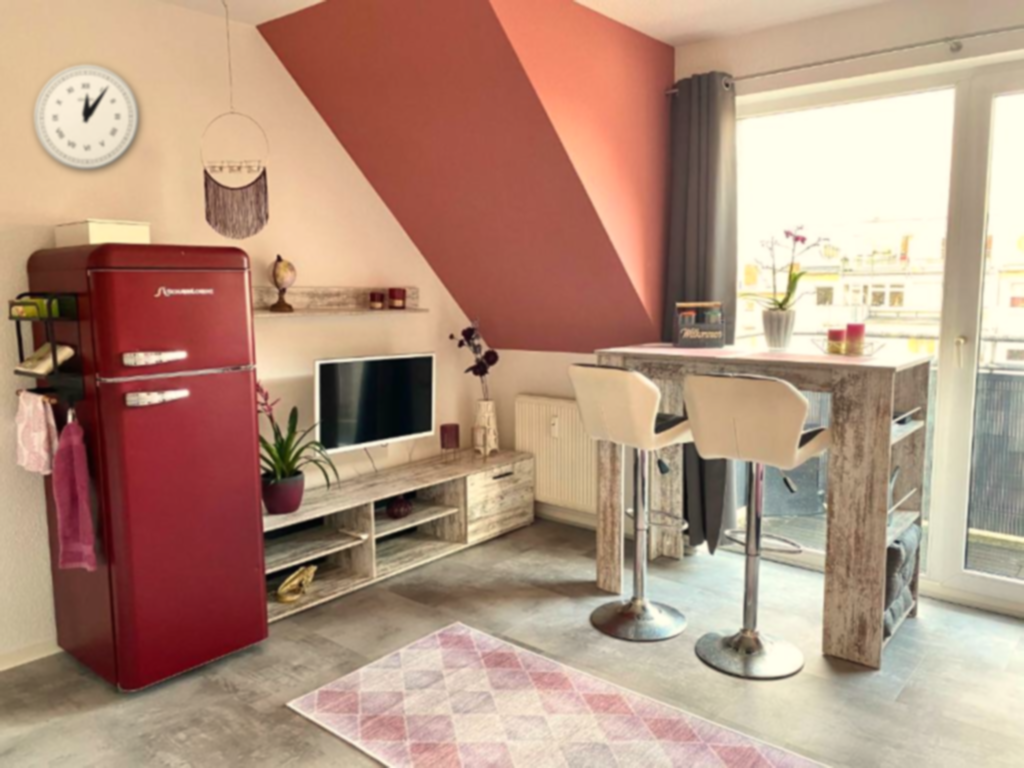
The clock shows 12.06
